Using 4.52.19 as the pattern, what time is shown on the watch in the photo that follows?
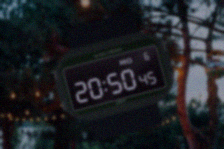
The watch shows 20.50.45
